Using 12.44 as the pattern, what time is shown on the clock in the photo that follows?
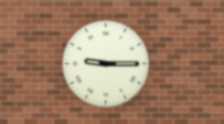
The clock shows 9.15
